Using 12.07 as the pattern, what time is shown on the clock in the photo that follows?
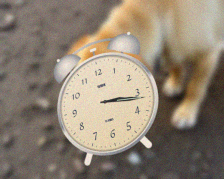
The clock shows 3.17
